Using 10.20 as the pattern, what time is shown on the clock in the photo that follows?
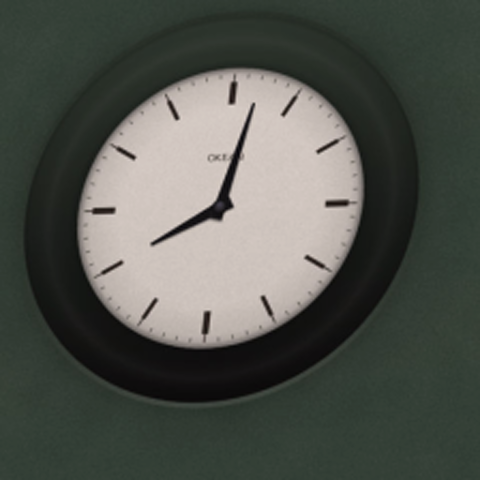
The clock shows 8.02
